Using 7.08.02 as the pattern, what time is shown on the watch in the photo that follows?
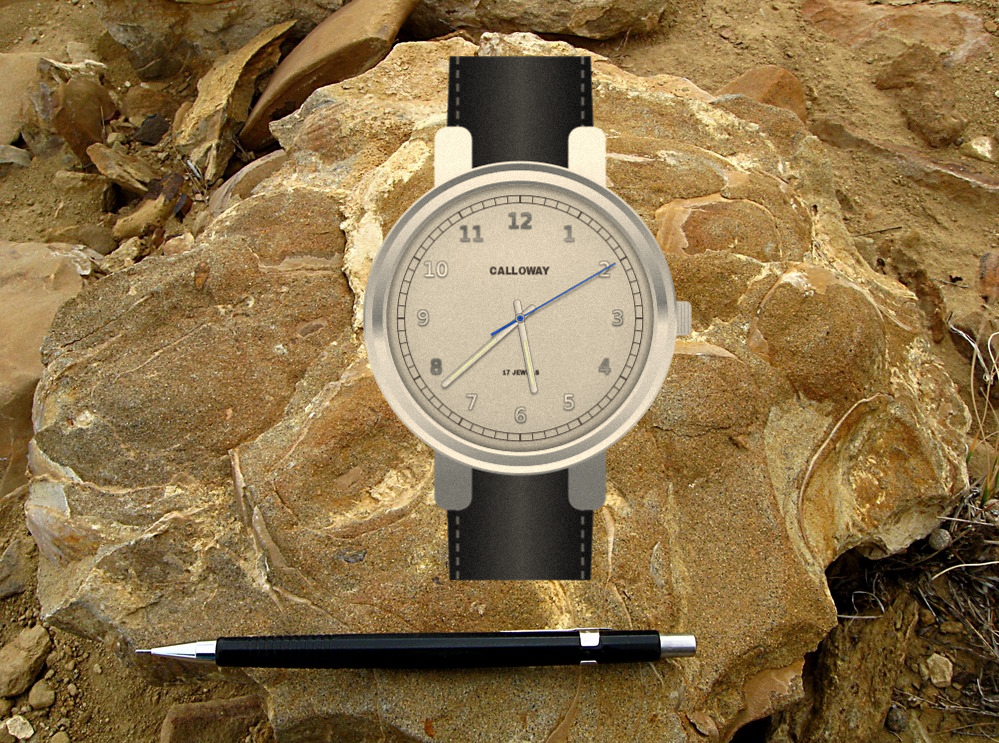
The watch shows 5.38.10
